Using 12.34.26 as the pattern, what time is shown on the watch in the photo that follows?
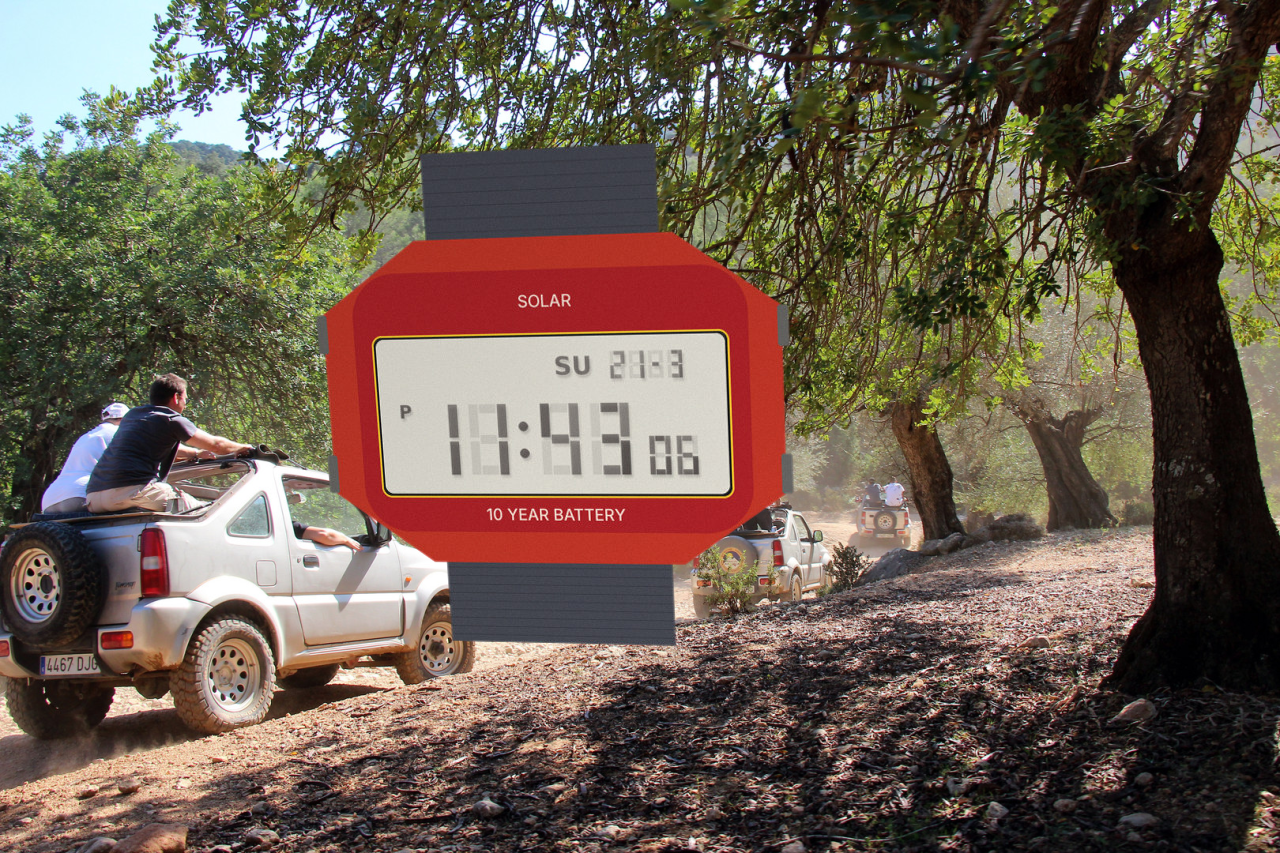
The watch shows 11.43.06
